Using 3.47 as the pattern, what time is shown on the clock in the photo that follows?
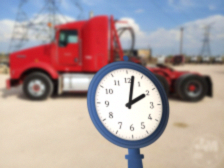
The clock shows 2.02
